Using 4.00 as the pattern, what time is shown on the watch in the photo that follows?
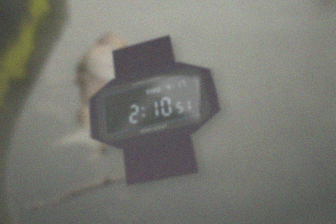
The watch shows 2.10
